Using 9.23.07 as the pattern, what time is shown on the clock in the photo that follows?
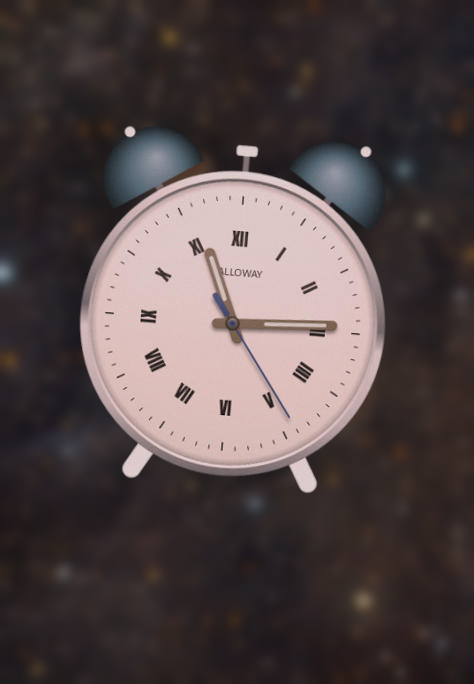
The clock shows 11.14.24
